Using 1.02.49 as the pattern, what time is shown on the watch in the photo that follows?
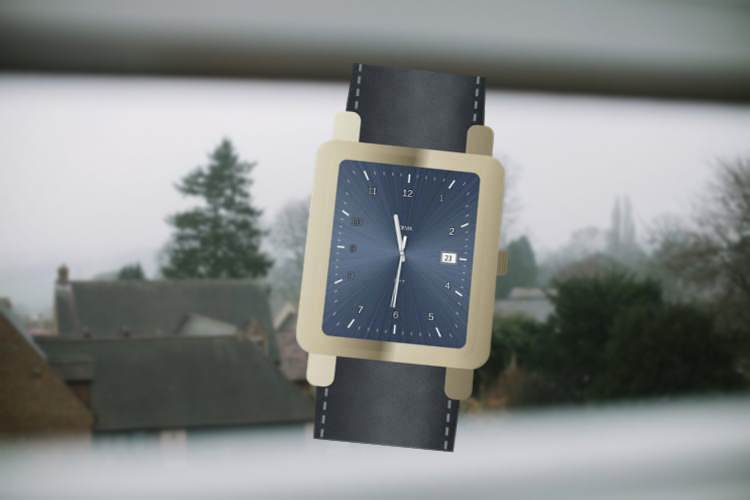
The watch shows 11.30.31
